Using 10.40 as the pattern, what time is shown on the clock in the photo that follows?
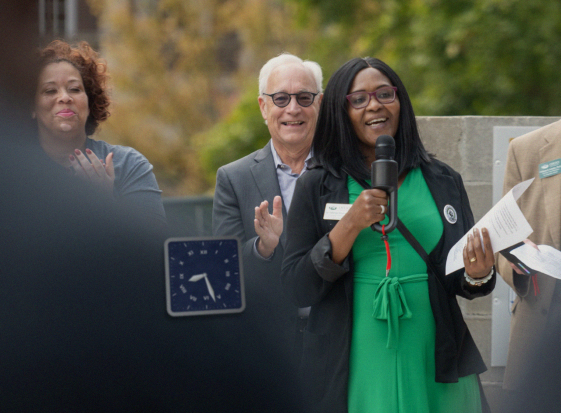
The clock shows 8.27
